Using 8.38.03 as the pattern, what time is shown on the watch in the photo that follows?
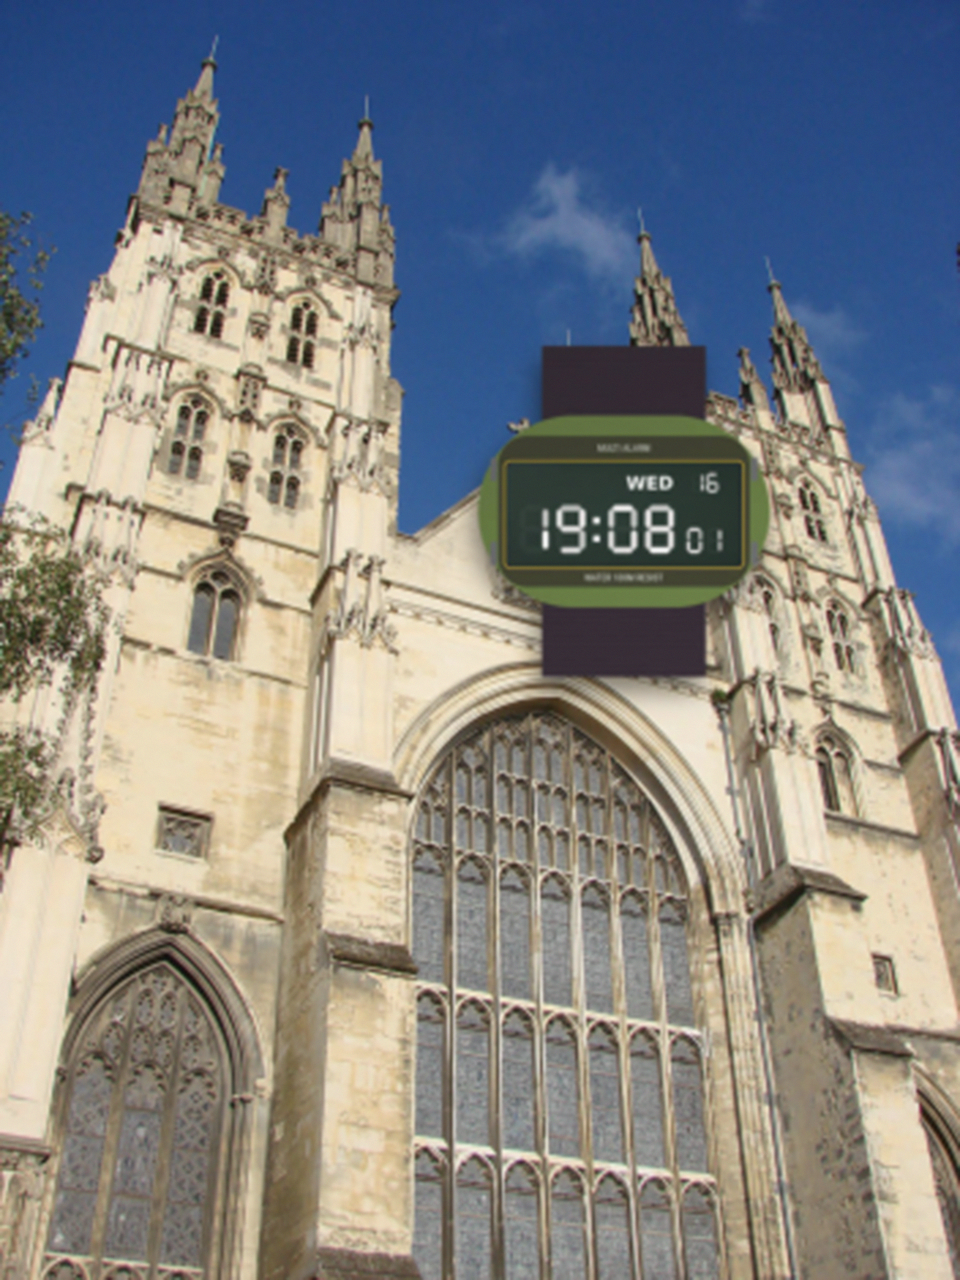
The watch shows 19.08.01
